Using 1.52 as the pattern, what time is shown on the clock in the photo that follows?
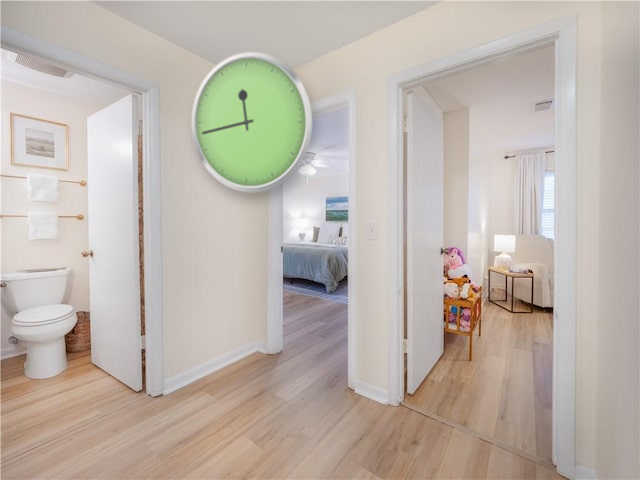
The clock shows 11.43
